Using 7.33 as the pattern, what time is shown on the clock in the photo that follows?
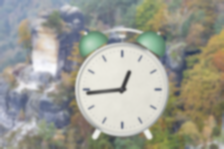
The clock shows 12.44
